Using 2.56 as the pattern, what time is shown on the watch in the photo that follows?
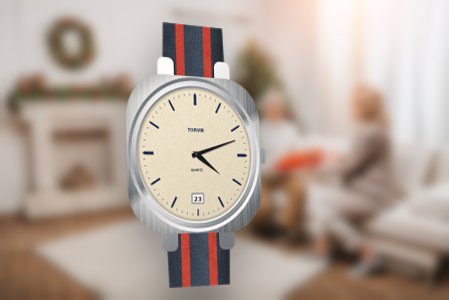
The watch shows 4.12
